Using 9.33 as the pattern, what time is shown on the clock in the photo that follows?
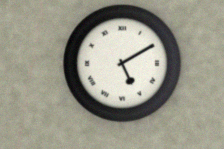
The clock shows 5.10
